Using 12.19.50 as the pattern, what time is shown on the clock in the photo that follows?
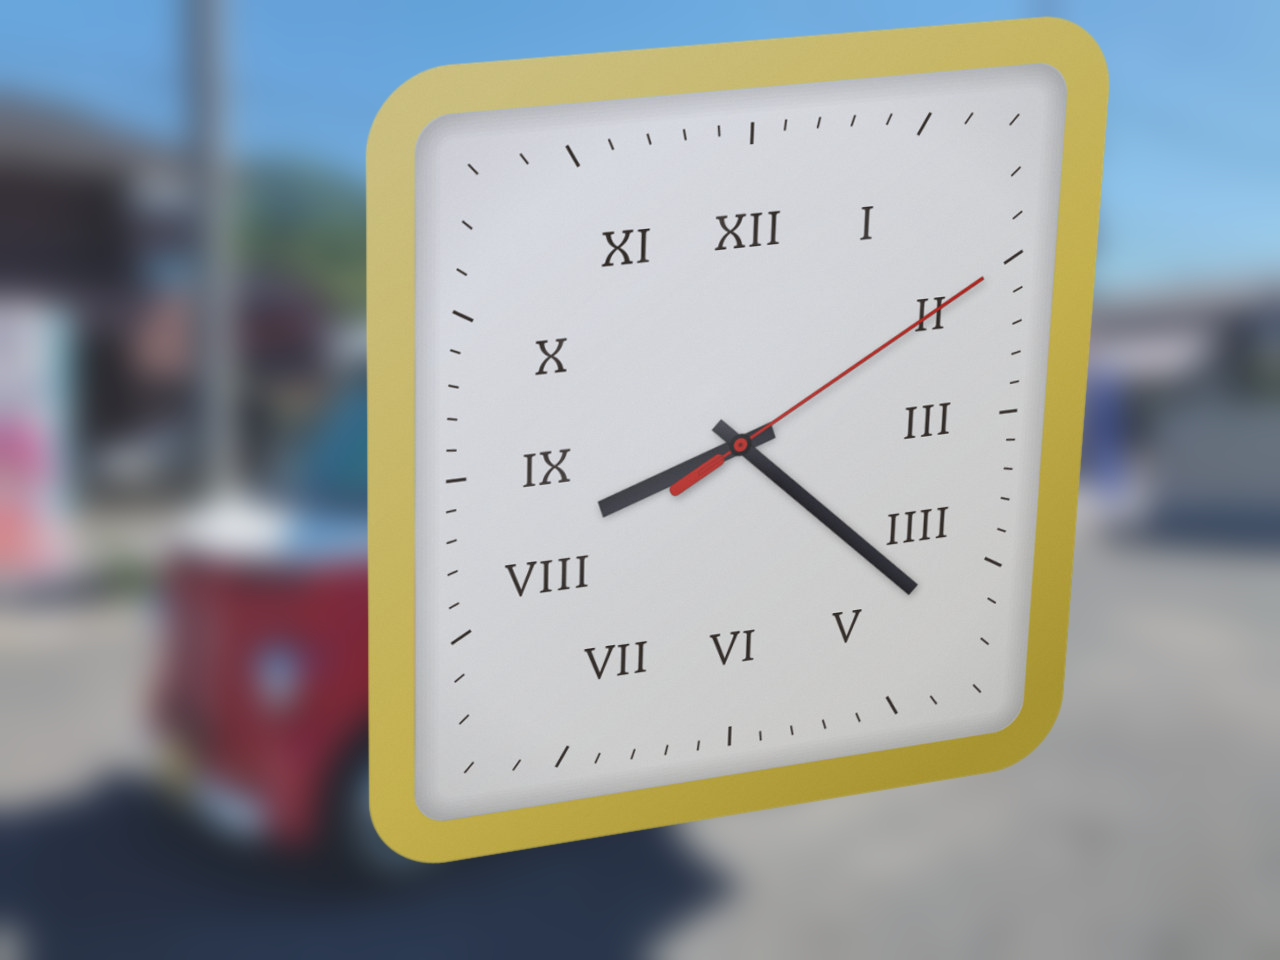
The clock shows 8.22.10
